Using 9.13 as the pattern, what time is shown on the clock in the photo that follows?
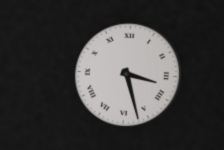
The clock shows 3.27
